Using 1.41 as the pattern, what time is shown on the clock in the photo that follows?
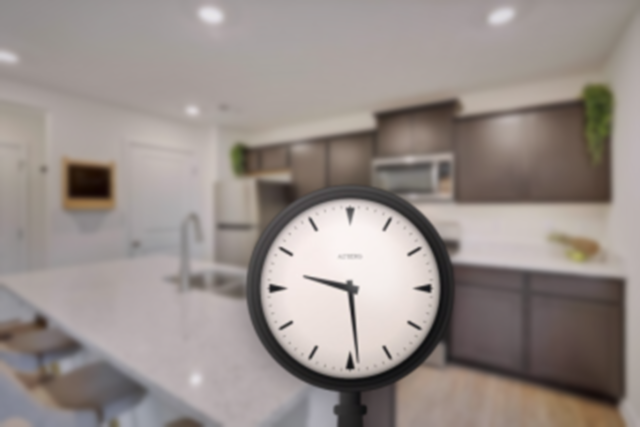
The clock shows 9.29
